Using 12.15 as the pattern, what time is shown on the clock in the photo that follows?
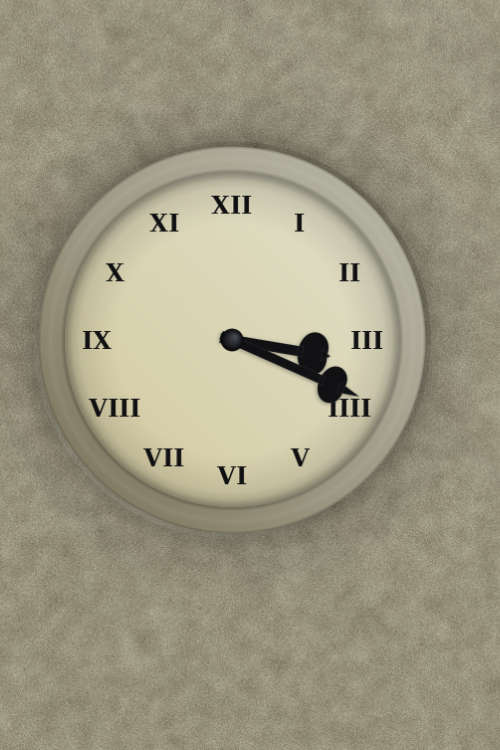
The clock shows 3.19
